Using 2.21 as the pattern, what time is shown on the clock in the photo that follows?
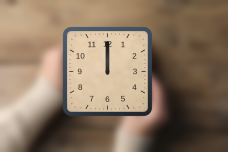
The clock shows 12.00
